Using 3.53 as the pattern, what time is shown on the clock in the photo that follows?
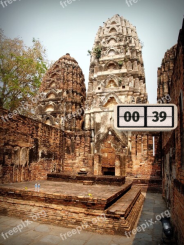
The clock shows 0.39
